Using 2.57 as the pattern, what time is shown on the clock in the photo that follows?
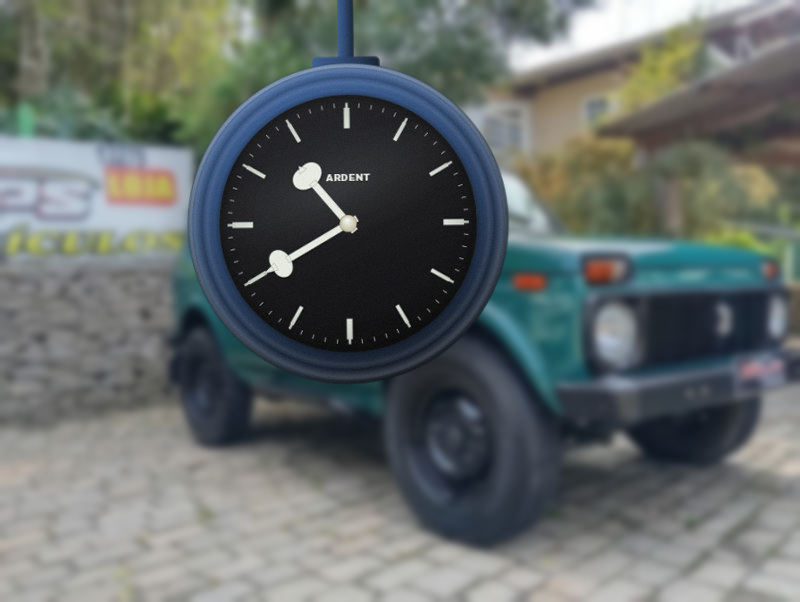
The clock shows 10.40
